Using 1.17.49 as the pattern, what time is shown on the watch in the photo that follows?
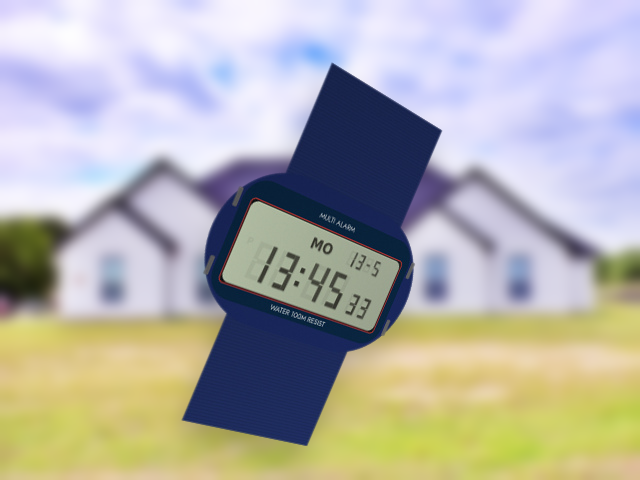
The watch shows 13.45.33
